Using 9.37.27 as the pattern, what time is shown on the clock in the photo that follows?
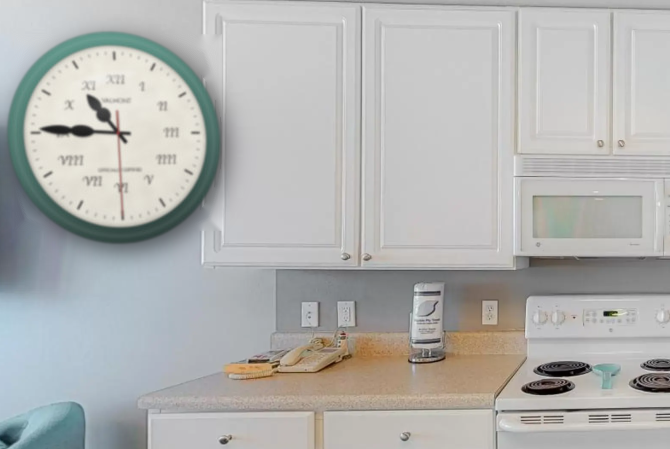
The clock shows 10.45.30
